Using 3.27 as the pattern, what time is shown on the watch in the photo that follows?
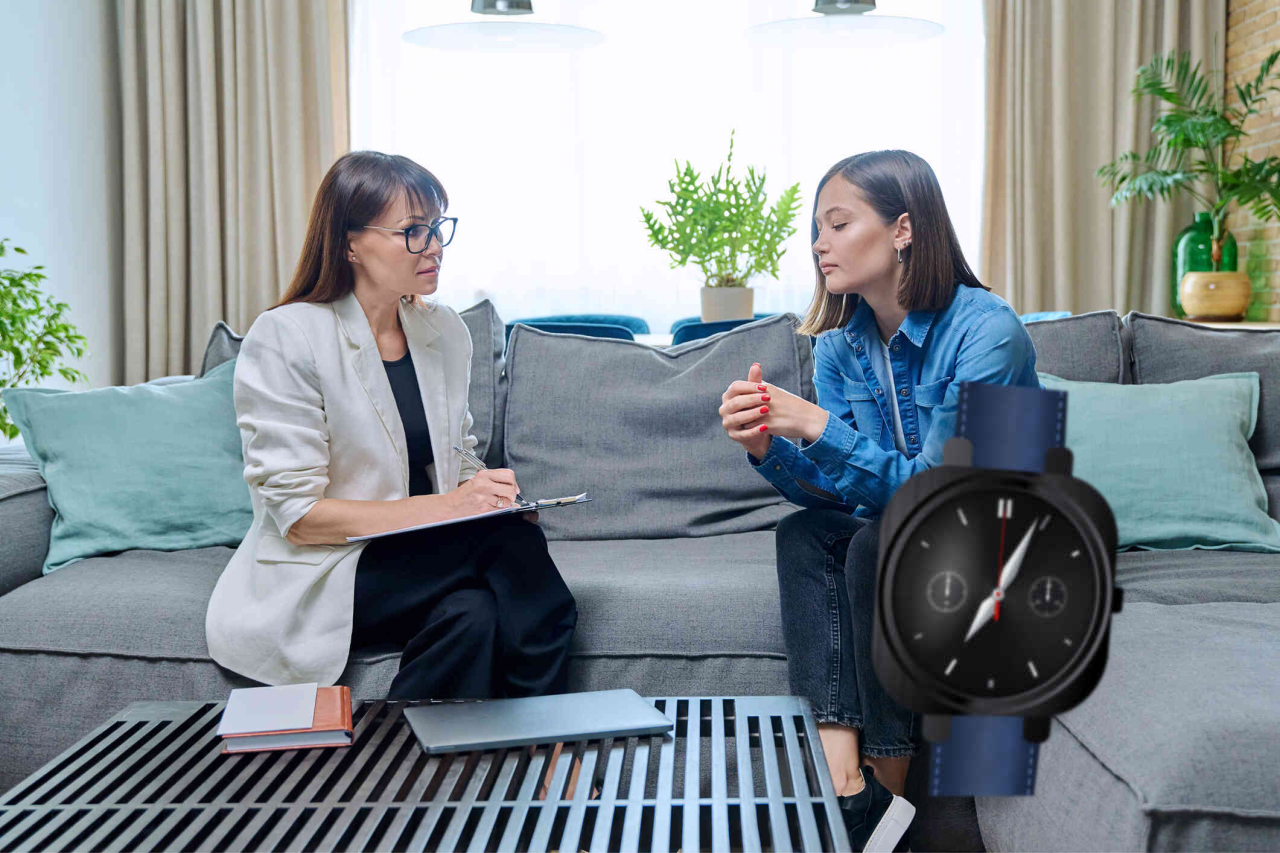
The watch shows 7.04
